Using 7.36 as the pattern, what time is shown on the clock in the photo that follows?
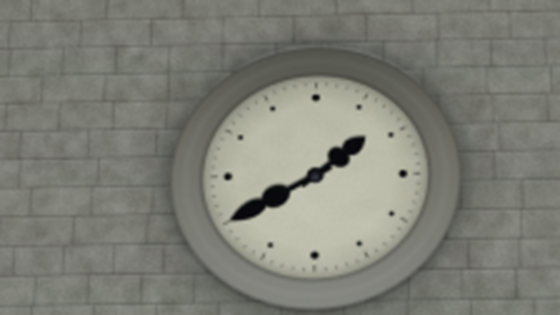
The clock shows 1.40
